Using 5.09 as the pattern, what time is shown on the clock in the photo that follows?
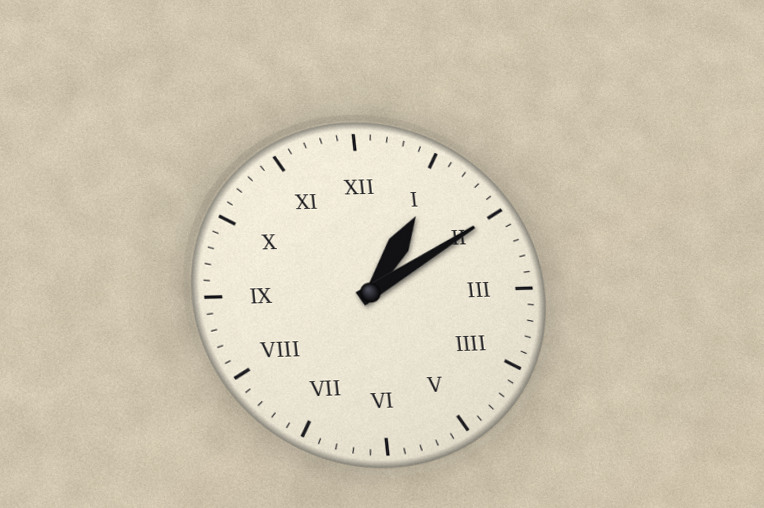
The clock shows 1.10
